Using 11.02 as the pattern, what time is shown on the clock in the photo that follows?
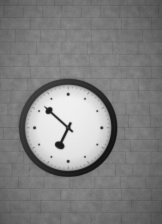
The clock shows 6.52
